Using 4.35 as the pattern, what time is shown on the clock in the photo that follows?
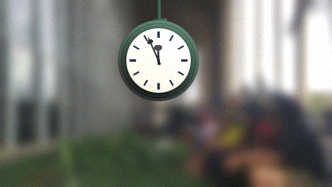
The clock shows 11.56
